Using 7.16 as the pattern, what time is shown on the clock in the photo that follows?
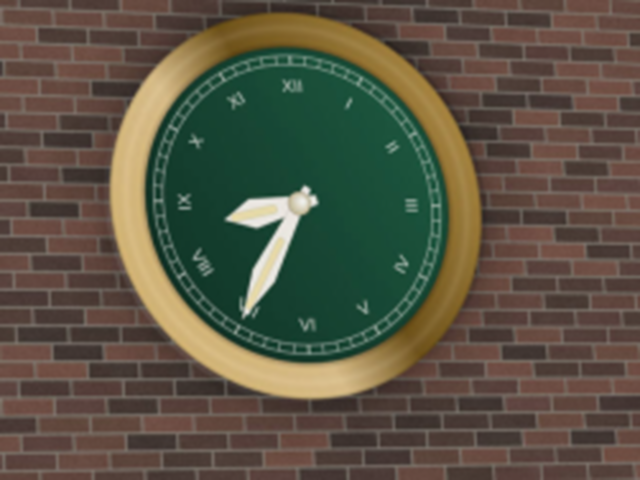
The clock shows 8.35
